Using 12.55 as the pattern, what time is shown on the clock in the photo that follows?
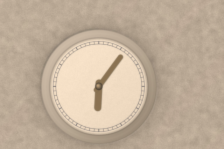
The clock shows 6.06
